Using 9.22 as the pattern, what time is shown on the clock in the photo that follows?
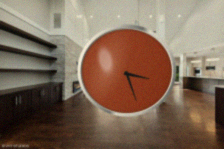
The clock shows 3.27
